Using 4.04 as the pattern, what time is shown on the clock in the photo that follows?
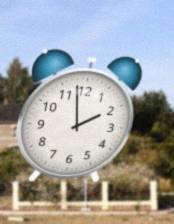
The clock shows 1.58
